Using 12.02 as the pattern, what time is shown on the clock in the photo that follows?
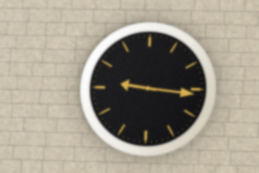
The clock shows 9.16
